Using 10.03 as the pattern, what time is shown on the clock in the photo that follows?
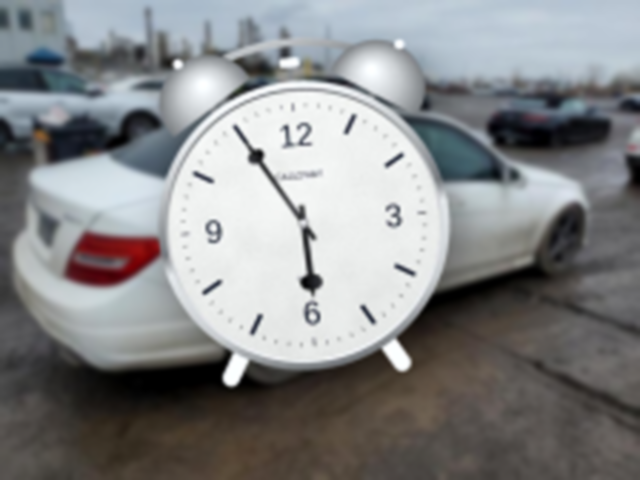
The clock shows 5.55
